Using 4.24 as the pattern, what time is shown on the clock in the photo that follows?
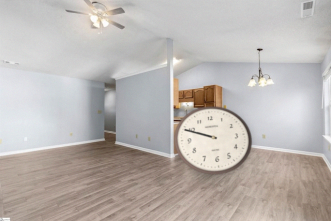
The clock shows 9.49
